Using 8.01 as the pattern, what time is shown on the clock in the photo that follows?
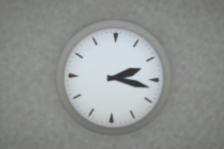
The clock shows 2.17
